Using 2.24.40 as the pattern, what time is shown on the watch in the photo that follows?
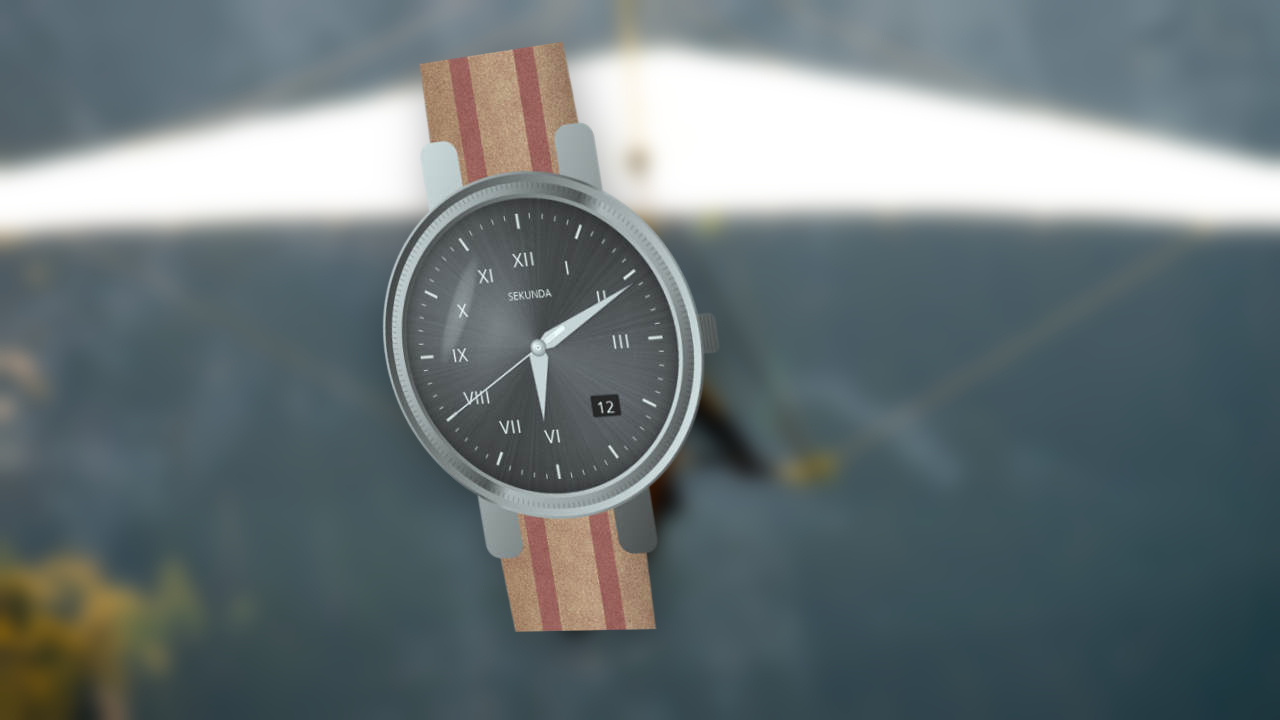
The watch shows 6.10.40
